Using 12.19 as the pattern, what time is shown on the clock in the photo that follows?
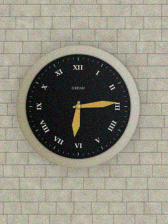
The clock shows 6.14
